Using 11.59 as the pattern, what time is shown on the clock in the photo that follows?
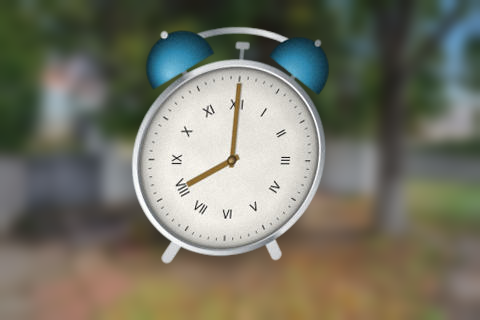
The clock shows 8.00
